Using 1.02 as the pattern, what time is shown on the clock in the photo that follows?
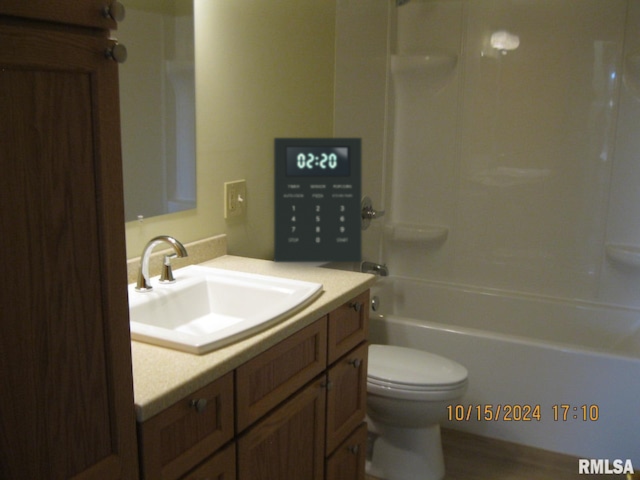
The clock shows 2.20
